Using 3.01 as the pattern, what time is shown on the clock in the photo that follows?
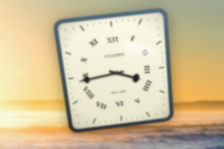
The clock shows 3.44
